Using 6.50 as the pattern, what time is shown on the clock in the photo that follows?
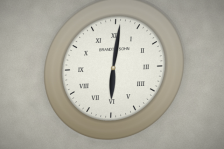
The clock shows 6.01
